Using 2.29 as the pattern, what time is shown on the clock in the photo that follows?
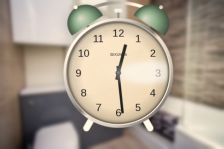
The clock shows 12.29
